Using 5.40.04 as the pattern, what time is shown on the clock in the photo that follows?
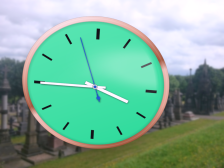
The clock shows 3.44.57
